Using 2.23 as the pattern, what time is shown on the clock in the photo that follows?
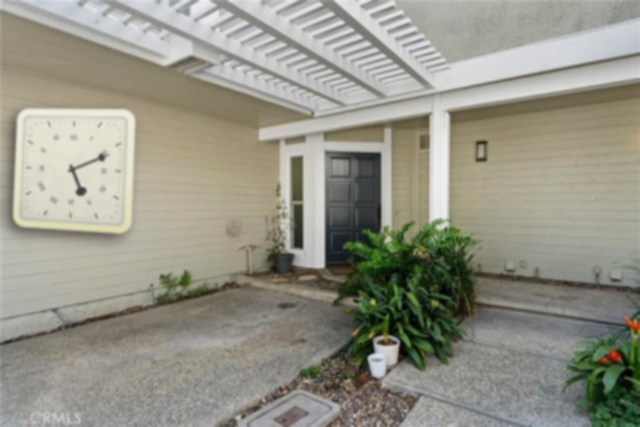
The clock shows 5.11
